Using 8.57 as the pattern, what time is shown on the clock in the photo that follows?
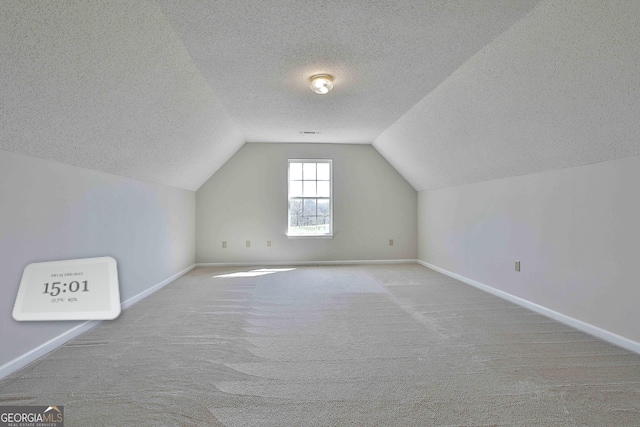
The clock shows 15.01
